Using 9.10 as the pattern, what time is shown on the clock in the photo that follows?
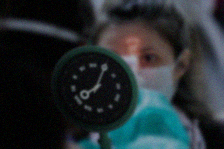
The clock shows 8.05
